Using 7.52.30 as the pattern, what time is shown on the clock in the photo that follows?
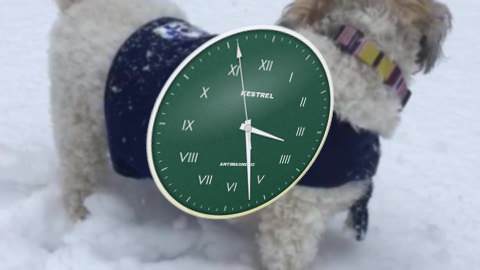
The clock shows 3.26.56
